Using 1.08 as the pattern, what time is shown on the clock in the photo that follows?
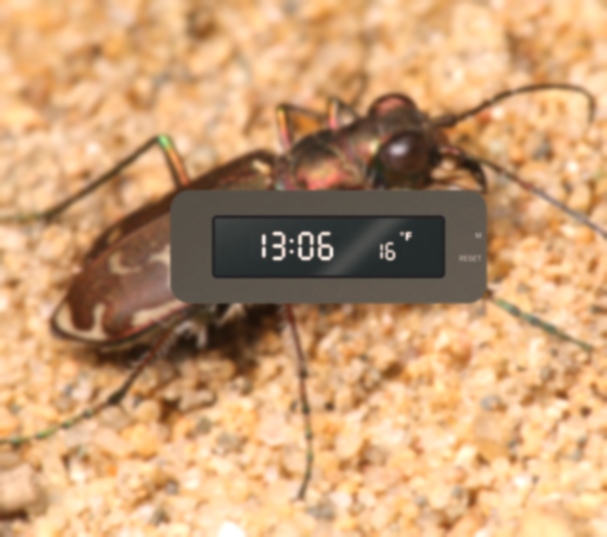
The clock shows 13.06
